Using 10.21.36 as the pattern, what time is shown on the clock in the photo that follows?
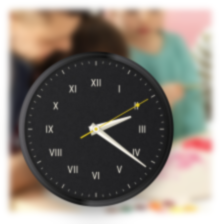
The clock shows 2.21.10
